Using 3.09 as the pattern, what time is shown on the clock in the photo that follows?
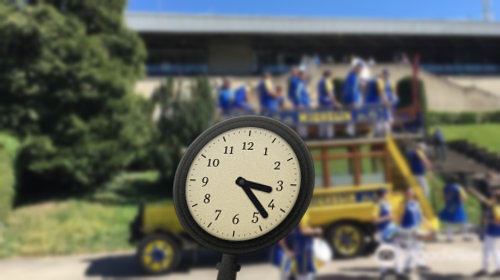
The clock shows 3.23
